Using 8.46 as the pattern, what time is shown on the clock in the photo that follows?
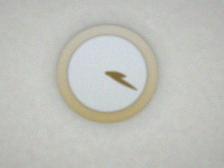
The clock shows 3.20
